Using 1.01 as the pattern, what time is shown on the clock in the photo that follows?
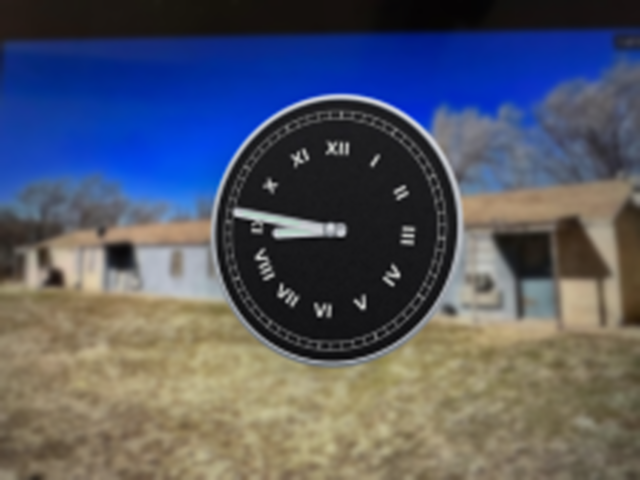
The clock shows 8.46
